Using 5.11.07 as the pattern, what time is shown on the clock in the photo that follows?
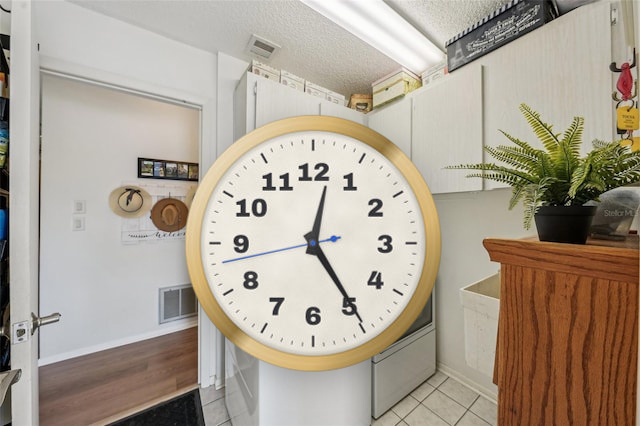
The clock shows 12.24.43
